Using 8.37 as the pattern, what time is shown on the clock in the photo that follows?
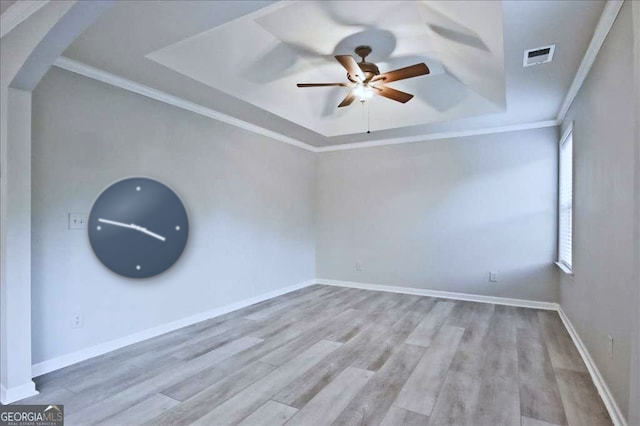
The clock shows 3.47
